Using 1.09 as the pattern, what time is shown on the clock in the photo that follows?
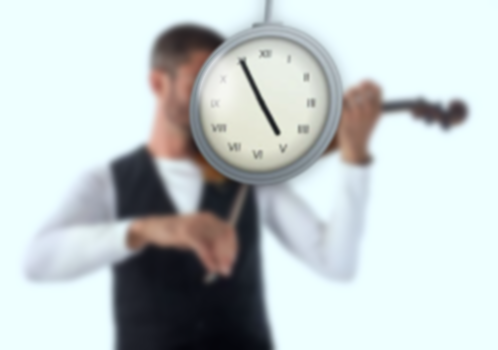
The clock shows 4.55
